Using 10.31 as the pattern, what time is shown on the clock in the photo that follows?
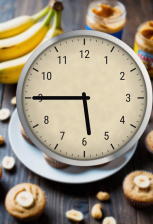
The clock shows 5.45
